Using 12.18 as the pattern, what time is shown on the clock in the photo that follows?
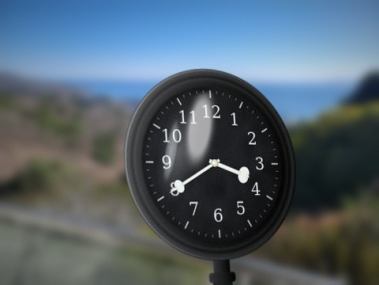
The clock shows 3.40
